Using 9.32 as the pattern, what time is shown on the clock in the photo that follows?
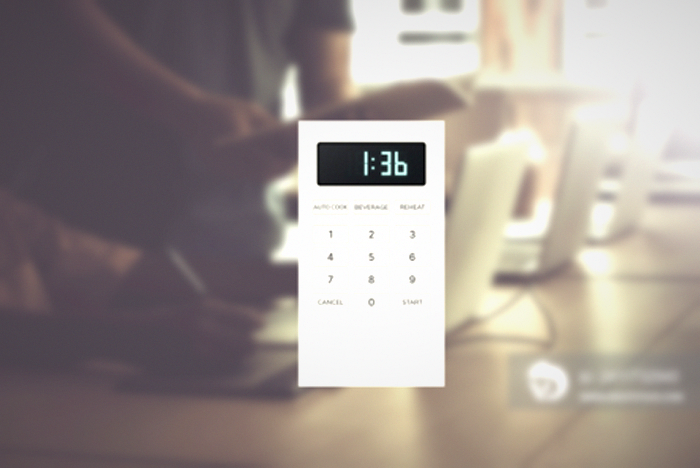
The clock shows 1.36
